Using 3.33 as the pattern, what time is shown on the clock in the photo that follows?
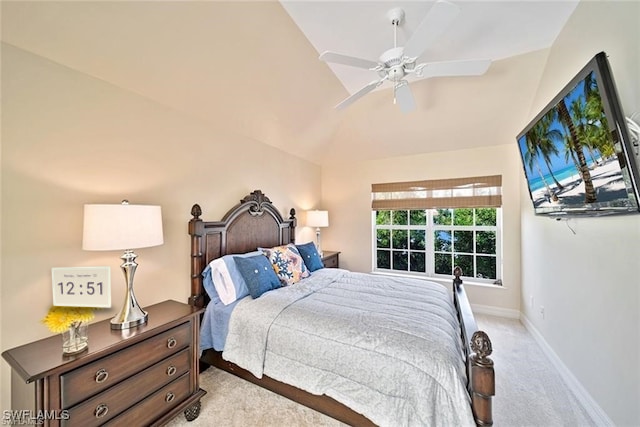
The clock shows 12.51
